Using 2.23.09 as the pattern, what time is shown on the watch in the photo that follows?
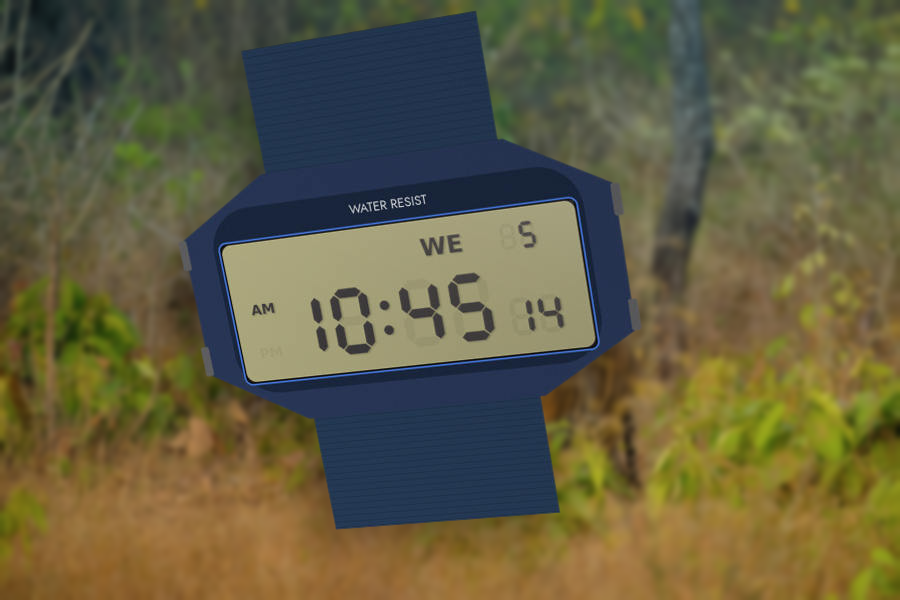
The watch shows 10.45.14
